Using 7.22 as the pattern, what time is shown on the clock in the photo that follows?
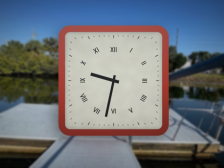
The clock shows 9.32
